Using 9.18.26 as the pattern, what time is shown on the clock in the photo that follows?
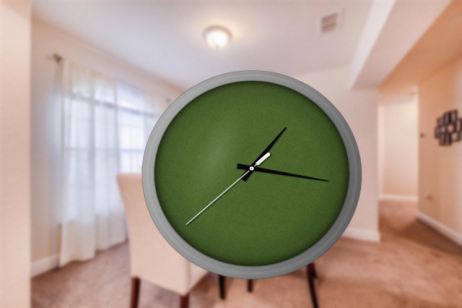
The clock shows 1.16.38
